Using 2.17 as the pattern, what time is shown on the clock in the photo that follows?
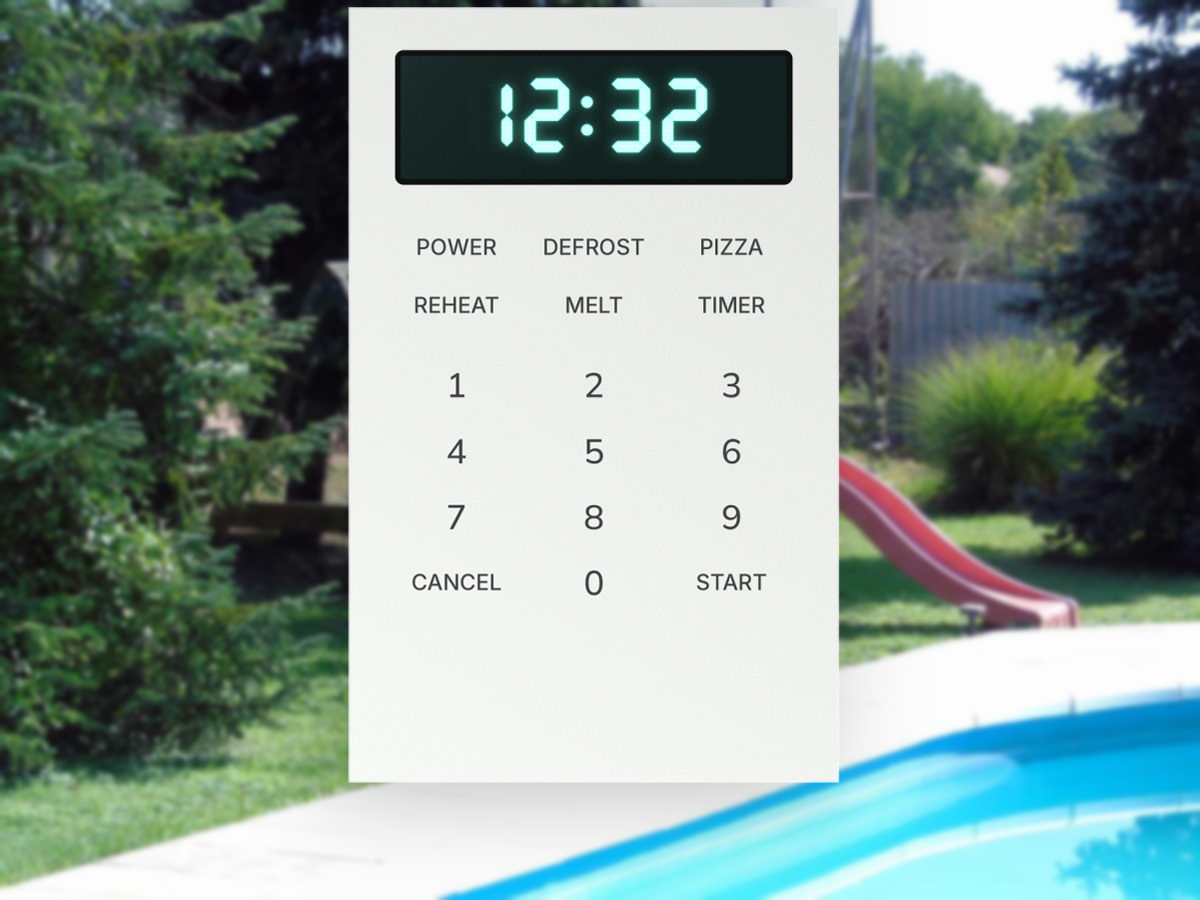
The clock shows 12.32
